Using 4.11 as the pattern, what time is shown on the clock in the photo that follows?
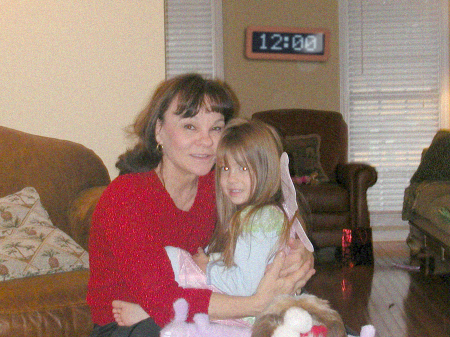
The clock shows 12.00
